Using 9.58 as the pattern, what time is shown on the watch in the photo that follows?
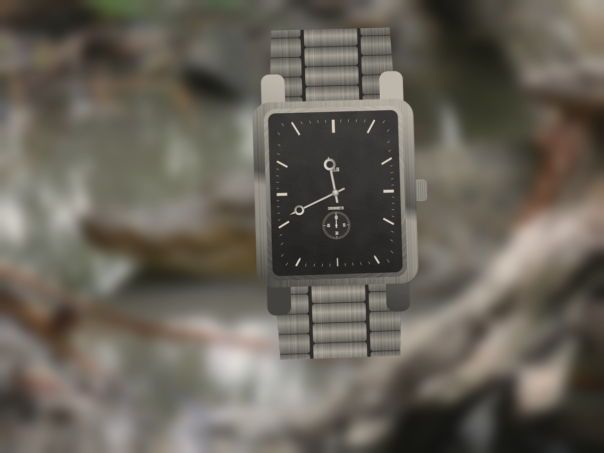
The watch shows 11.41
